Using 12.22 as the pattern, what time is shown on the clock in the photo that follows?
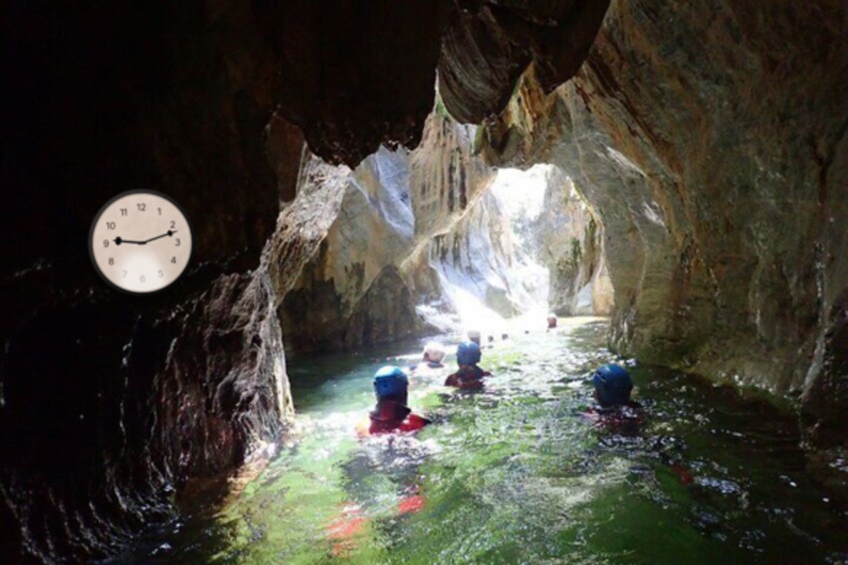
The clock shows 9.12
